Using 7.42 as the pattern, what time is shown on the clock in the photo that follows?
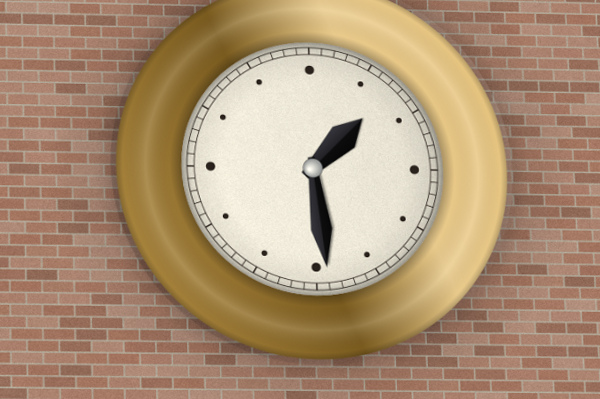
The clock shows 1.29
